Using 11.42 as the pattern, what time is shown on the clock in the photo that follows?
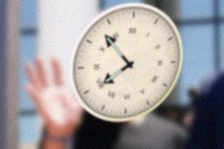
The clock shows 7.53
